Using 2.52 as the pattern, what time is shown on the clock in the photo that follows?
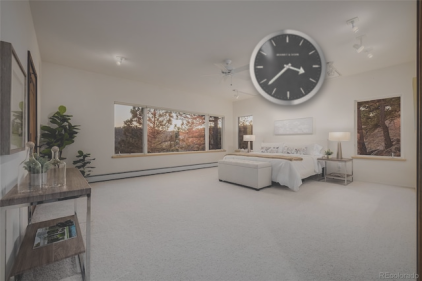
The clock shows 3.38
